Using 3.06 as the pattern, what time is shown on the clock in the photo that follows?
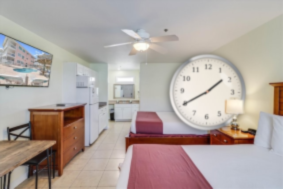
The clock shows 1.40
